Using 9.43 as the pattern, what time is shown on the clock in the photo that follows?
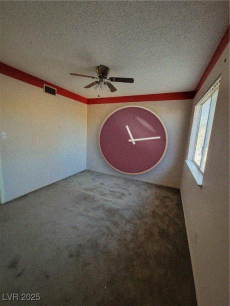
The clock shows 11.14
